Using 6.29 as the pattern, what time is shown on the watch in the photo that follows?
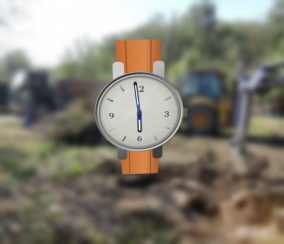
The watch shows 5.59
